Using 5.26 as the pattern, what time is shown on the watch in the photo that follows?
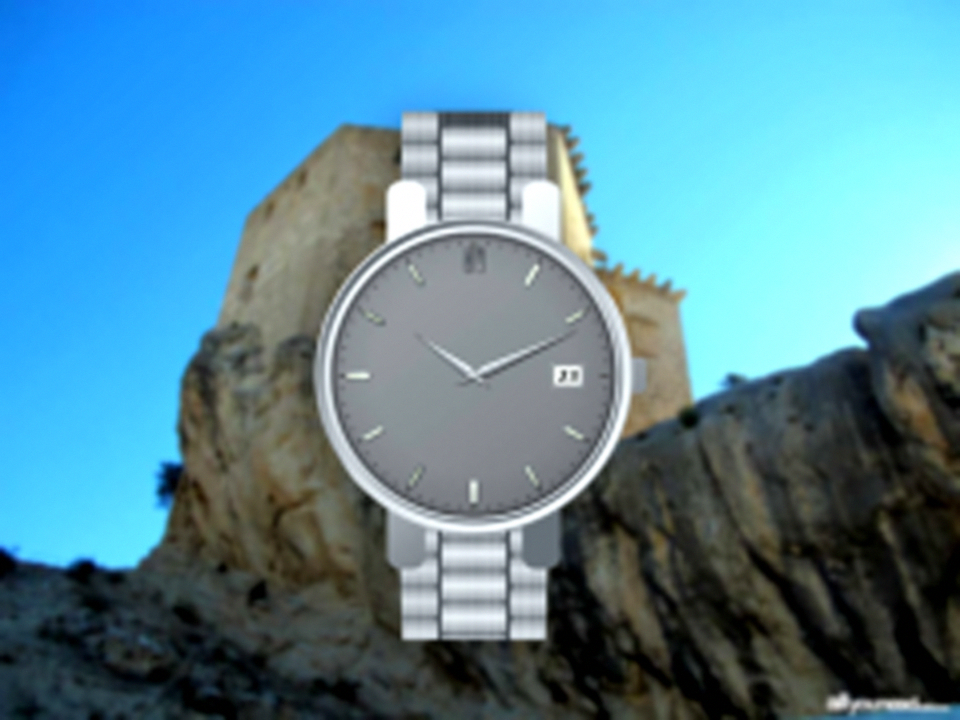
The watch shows 10.11
